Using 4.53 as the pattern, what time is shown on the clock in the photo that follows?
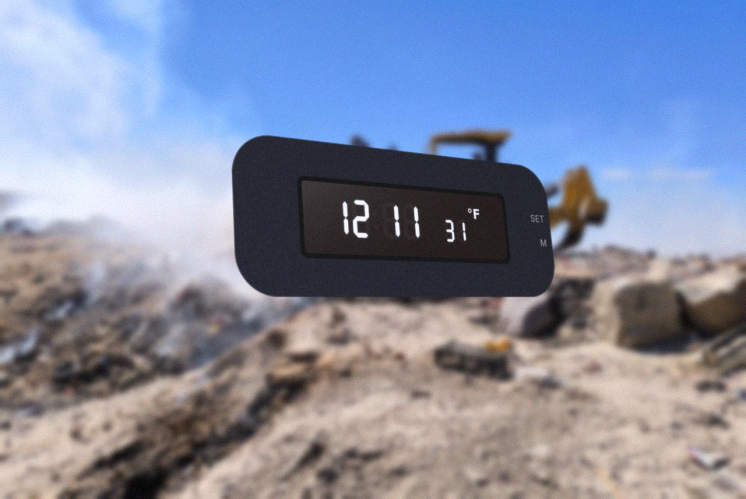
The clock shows 12.11
